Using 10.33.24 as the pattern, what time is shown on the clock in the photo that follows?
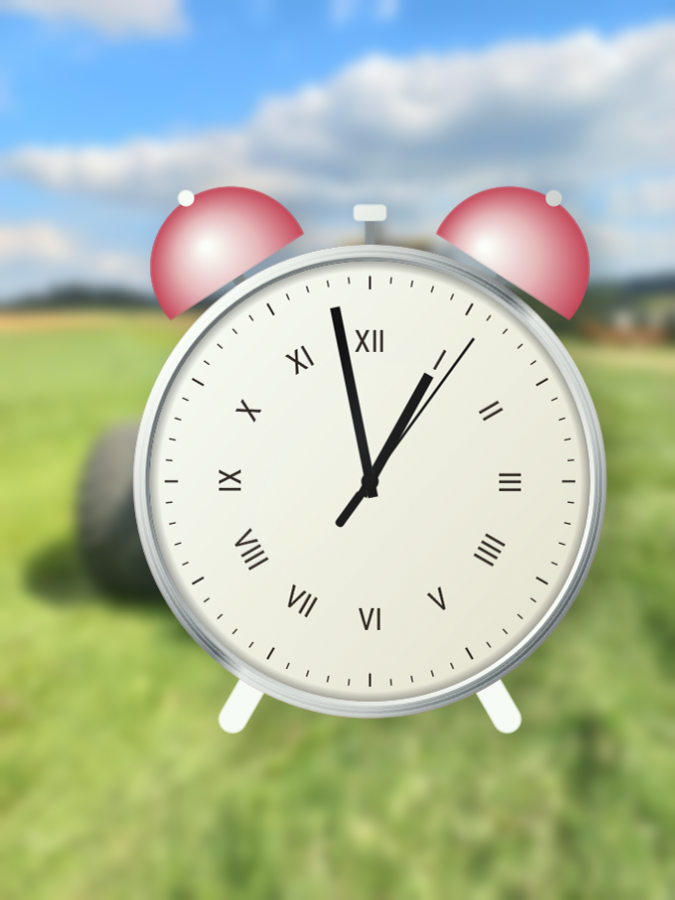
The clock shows 12.58.06
